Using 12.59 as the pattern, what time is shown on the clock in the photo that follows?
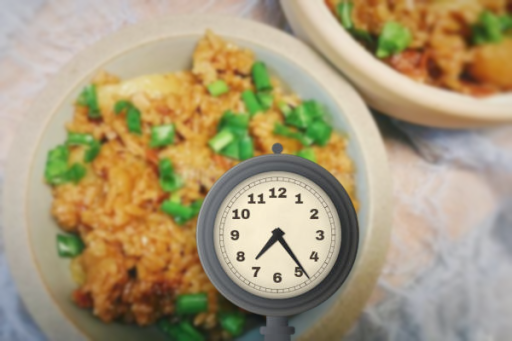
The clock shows 7.24
